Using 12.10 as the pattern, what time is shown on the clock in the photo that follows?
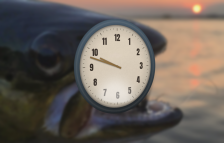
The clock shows 9.48
